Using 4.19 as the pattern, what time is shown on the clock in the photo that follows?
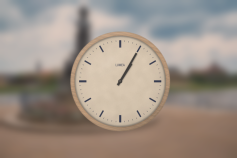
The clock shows 1.05
